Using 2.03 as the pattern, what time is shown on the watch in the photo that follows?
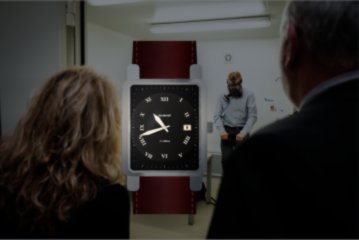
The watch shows 10.42
